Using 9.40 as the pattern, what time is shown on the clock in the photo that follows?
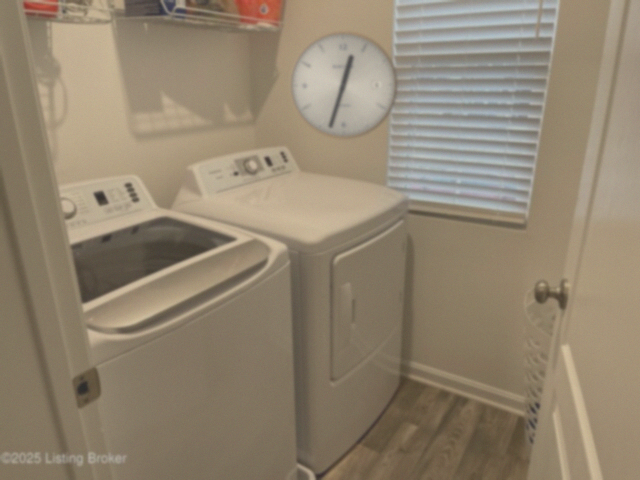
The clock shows 12.33
